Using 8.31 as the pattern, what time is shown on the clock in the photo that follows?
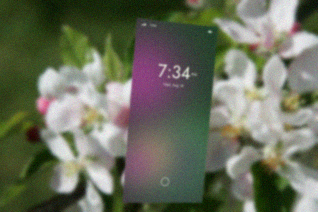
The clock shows 7.34
